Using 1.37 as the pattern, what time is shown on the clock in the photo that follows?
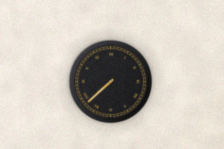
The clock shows 7.38
